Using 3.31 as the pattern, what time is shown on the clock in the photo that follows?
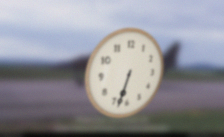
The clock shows 6.33
